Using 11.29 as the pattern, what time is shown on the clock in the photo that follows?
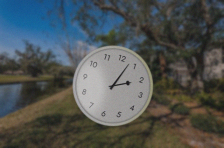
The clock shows 2.03
